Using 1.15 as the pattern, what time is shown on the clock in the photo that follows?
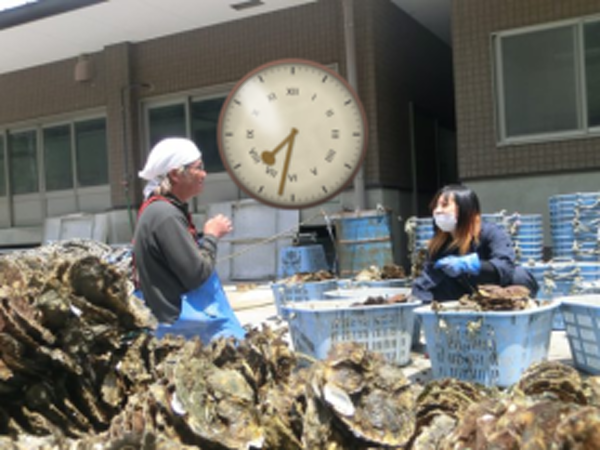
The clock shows 7.32
